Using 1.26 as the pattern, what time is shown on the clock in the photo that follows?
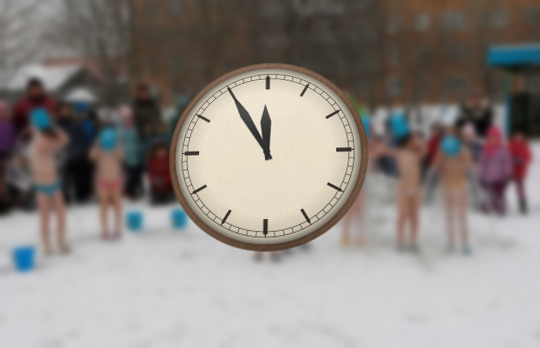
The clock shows 11.55
